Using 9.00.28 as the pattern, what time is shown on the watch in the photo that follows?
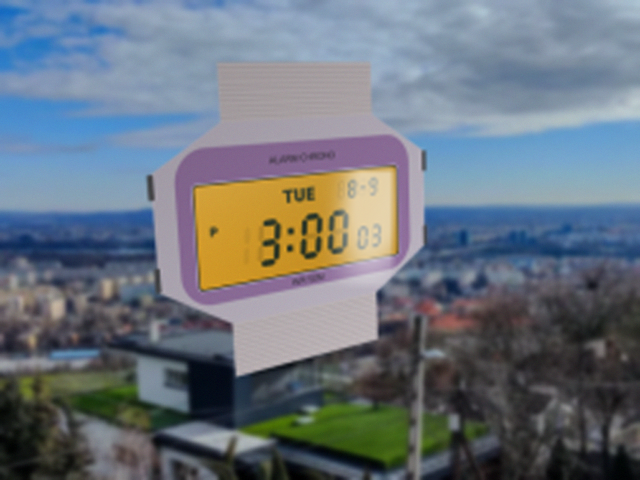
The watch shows 3.00.03
